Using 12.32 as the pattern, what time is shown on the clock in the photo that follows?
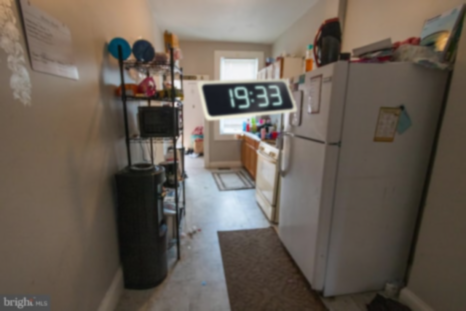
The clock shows 19.33
